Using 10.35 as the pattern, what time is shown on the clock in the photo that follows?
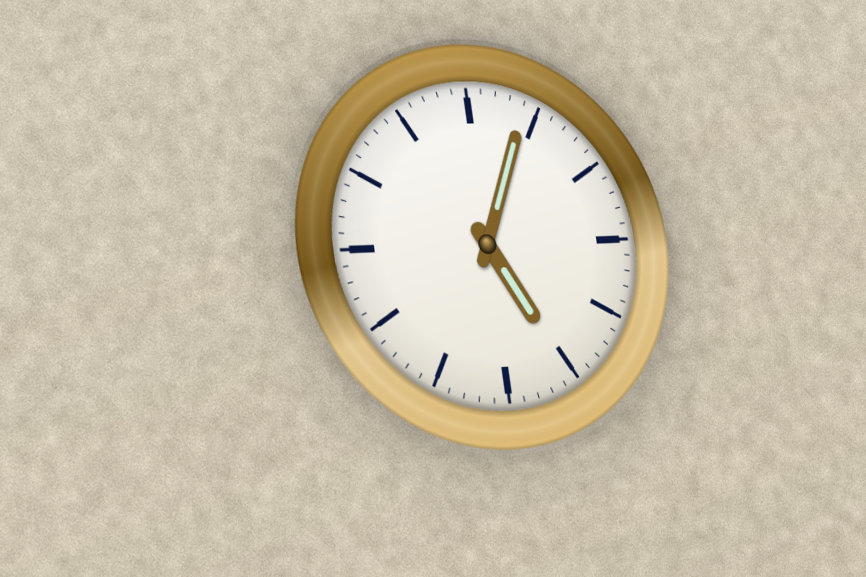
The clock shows 5.04
